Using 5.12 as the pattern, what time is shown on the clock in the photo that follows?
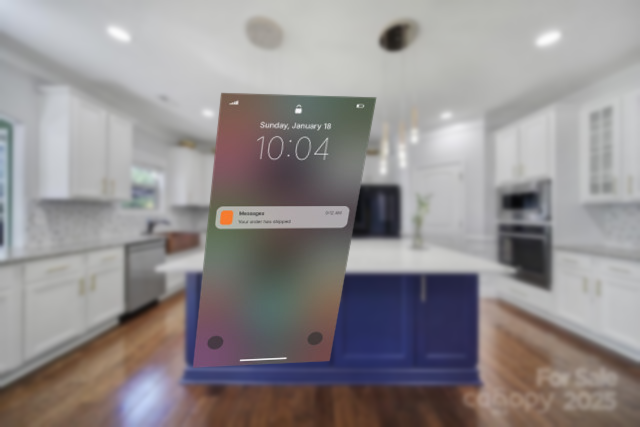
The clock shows 10.04
